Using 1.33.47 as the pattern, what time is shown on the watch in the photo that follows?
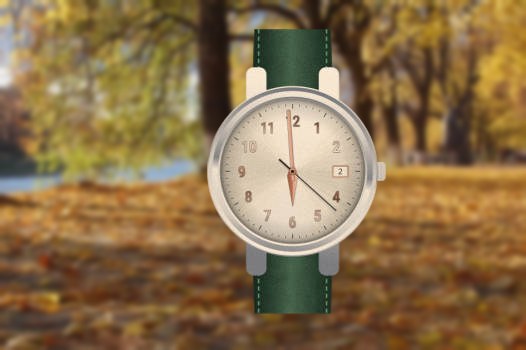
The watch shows 5.59.22
